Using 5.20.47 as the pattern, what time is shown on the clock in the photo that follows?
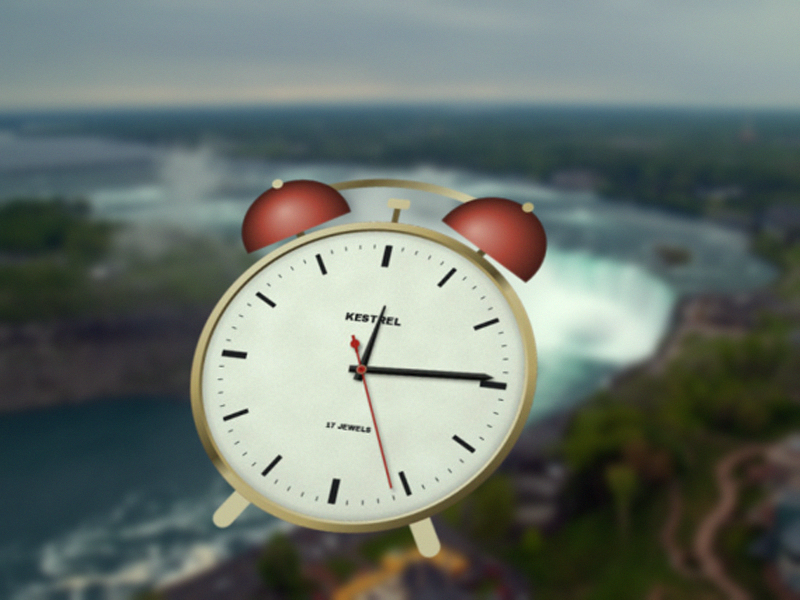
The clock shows 12.14.26
